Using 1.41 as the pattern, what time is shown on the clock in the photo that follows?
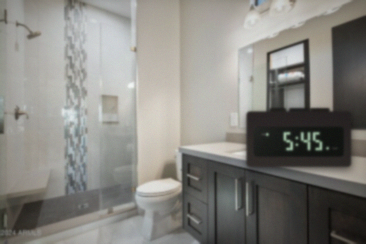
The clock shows 5.45
